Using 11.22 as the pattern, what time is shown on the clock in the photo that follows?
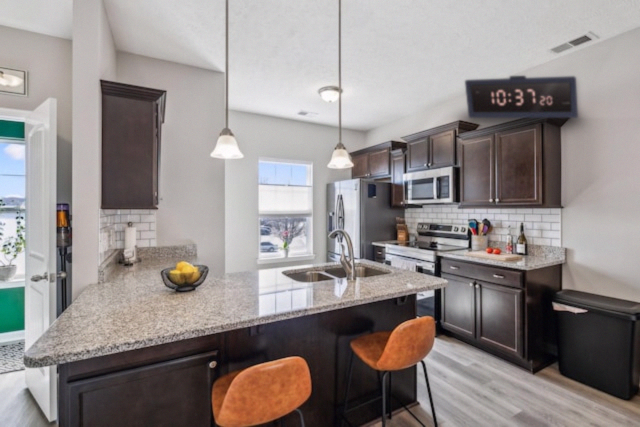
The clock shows 10.37
